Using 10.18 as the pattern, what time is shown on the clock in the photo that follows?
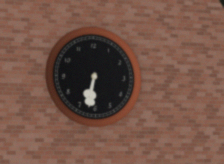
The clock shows 6.32
